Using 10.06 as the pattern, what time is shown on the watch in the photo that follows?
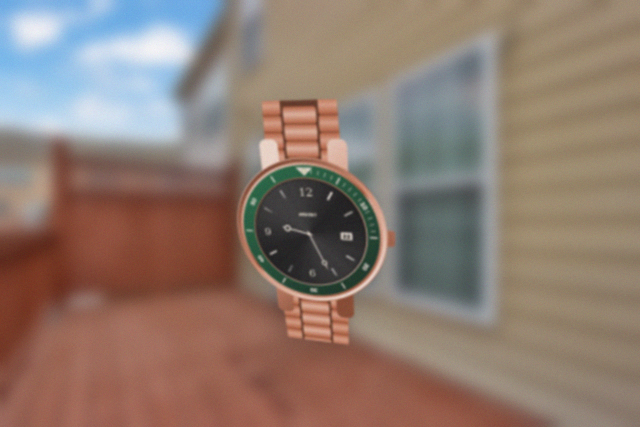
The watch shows 9.26
